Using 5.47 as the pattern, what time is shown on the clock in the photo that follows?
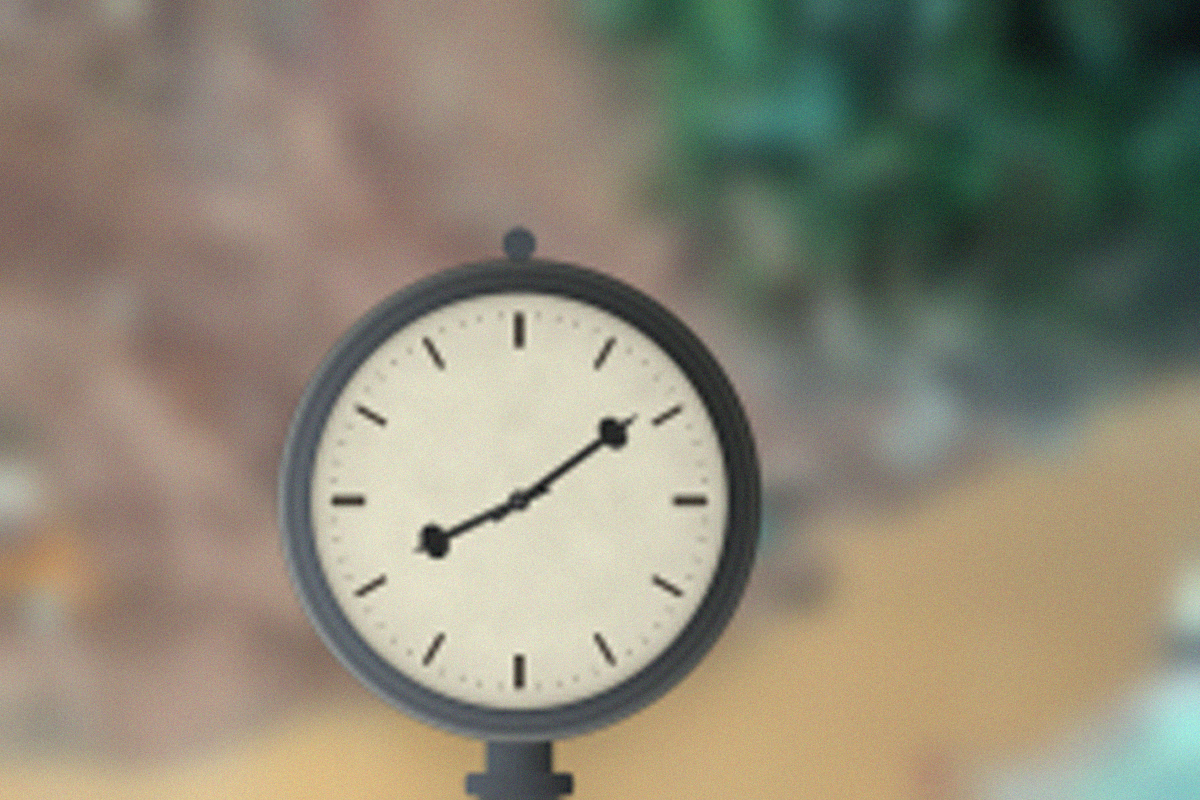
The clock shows 8.09
